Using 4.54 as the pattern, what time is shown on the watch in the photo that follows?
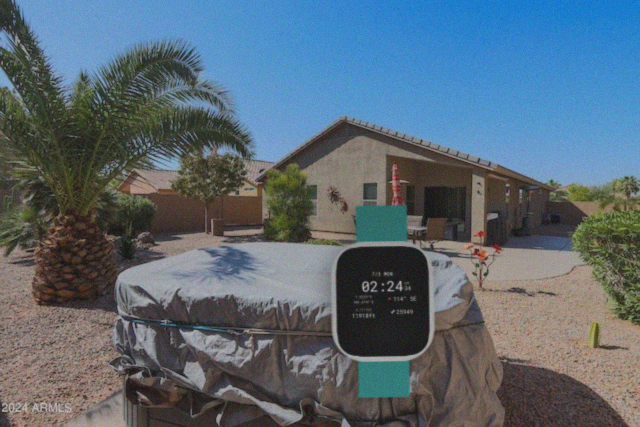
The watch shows 2.24
